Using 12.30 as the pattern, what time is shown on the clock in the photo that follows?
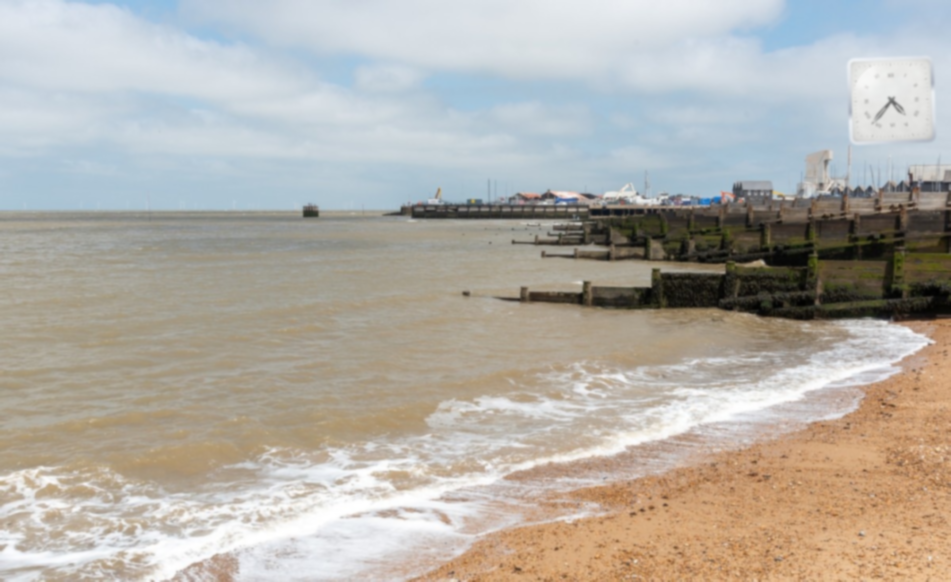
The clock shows 4.37
